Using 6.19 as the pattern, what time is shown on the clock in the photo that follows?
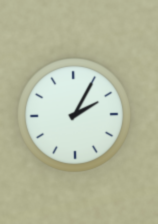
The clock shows 2.05
